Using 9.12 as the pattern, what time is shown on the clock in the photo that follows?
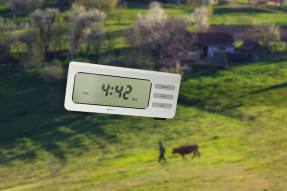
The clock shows 4.42
